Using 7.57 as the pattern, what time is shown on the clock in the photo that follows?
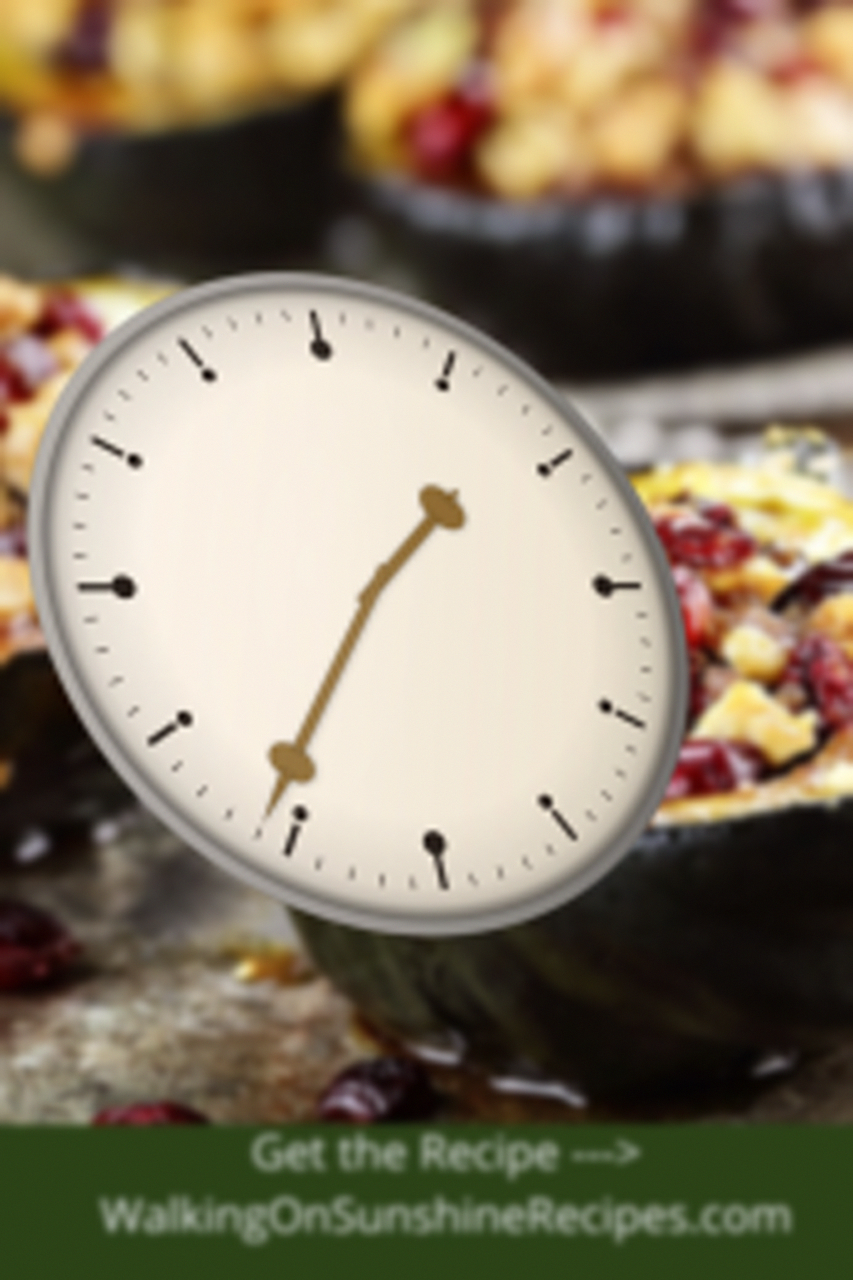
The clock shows 1.36
